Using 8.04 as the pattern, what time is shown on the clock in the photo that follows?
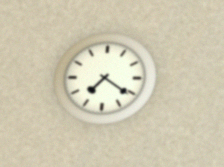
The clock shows 7.21
